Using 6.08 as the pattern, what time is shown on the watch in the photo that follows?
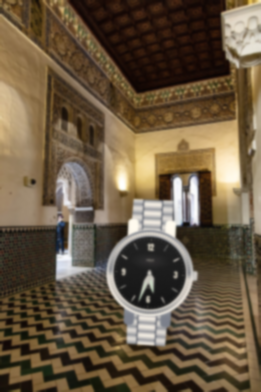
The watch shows 5.33
